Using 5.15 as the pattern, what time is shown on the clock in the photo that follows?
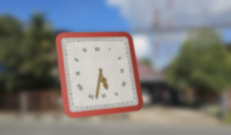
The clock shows 5.33
